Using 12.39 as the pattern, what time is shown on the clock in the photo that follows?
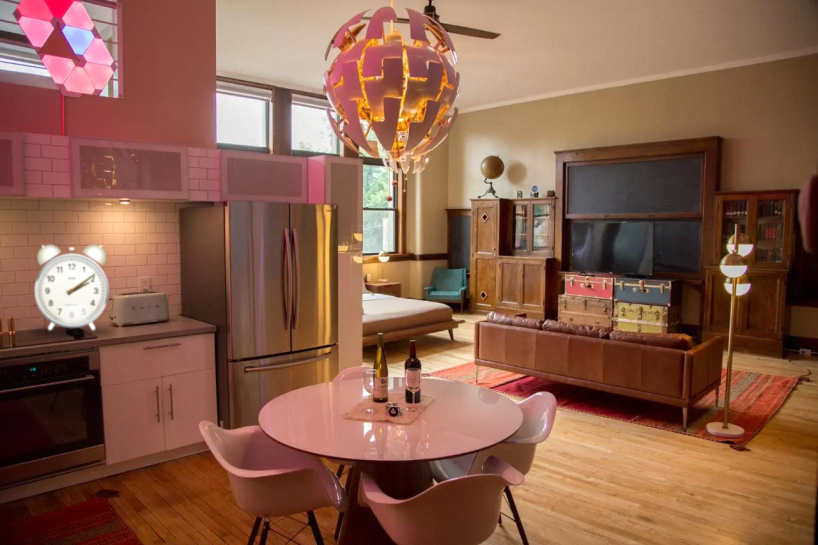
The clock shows 2.09
